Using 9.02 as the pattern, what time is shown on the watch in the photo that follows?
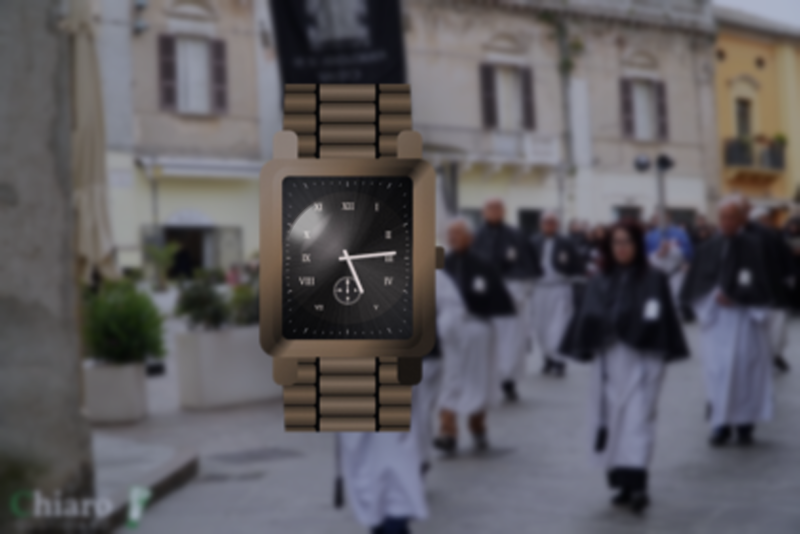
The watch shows 5.14
